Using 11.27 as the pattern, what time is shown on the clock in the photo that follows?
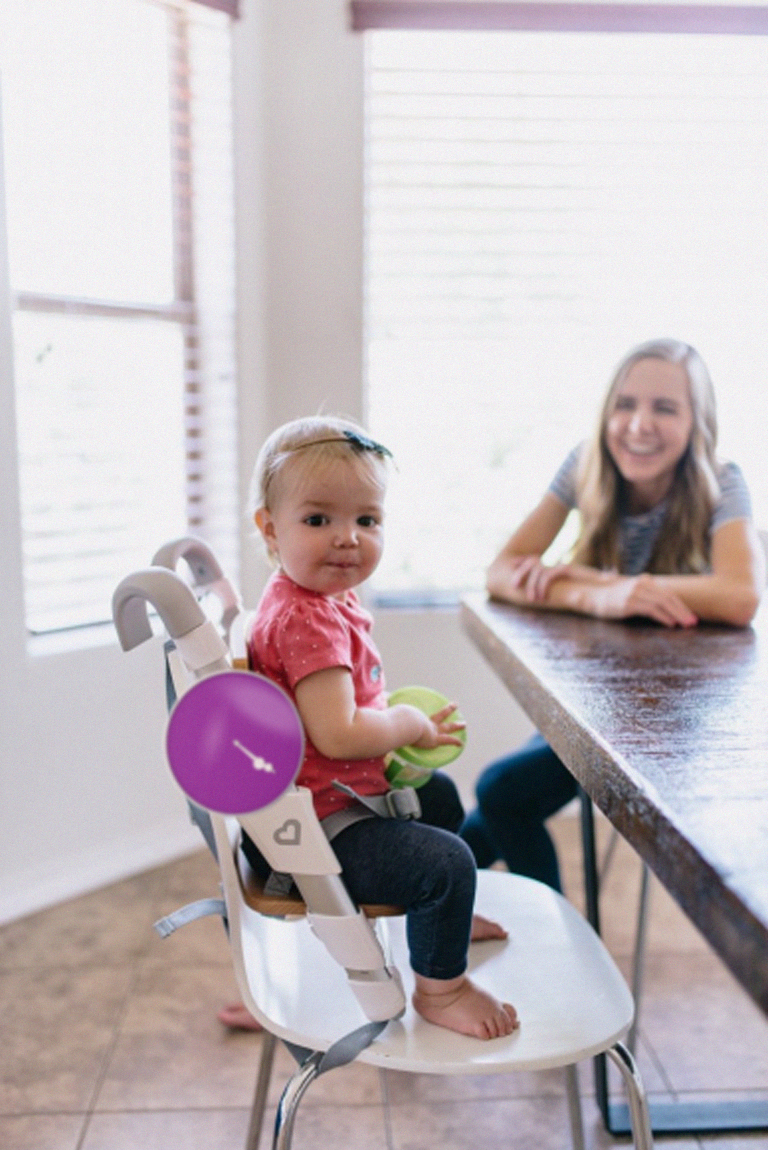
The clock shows 4.21
